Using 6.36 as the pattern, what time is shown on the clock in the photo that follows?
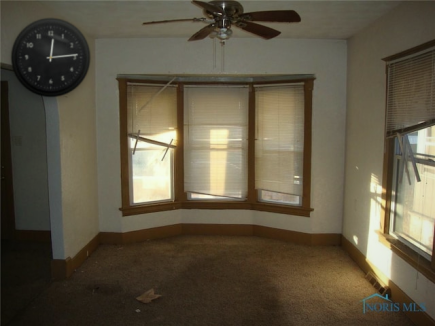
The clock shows 12.14
